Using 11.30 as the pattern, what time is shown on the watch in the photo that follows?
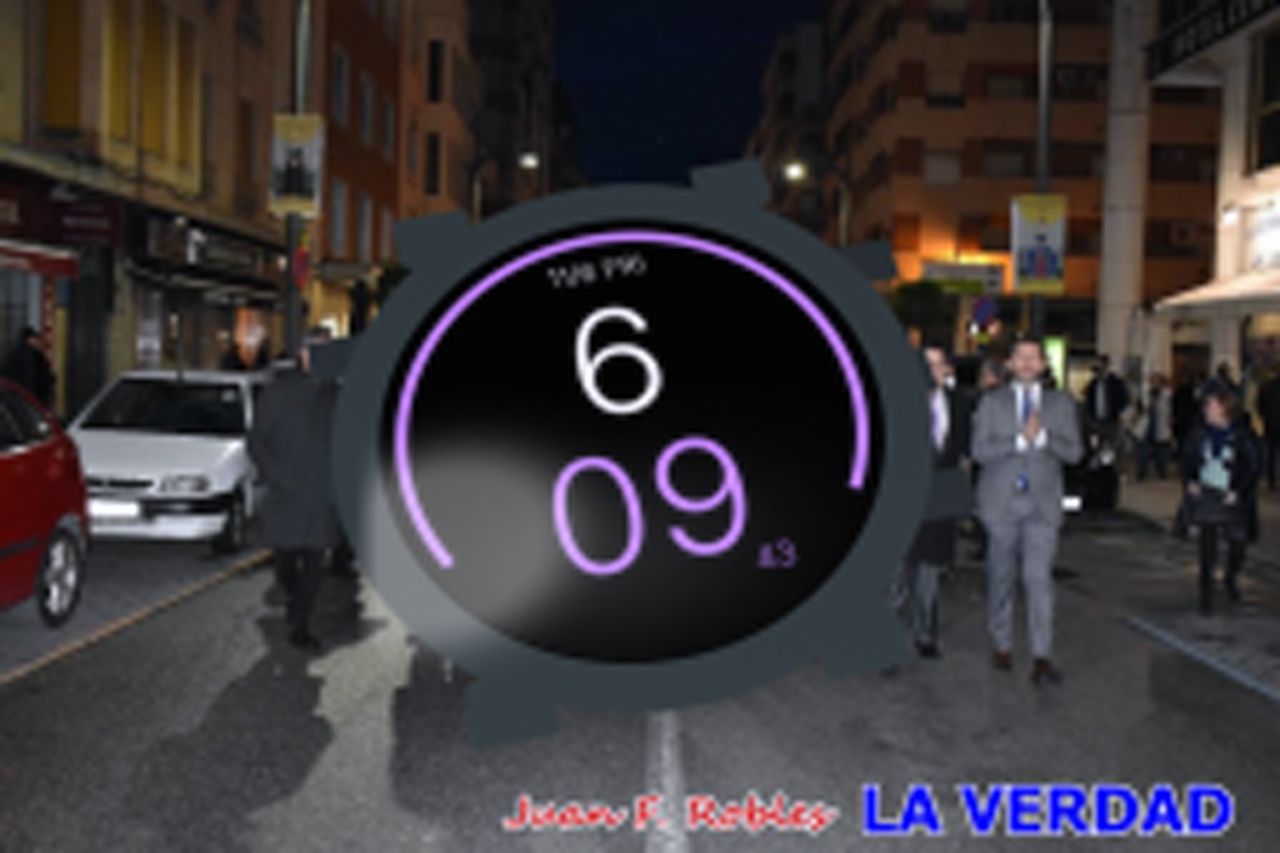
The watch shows 6.09
